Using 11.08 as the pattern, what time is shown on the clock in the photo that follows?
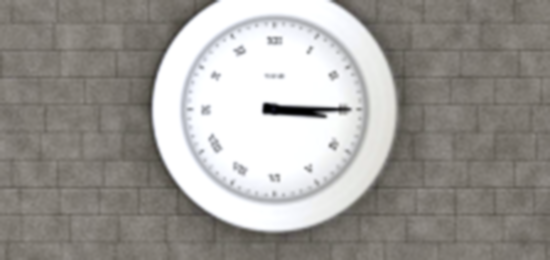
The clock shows 3.15
